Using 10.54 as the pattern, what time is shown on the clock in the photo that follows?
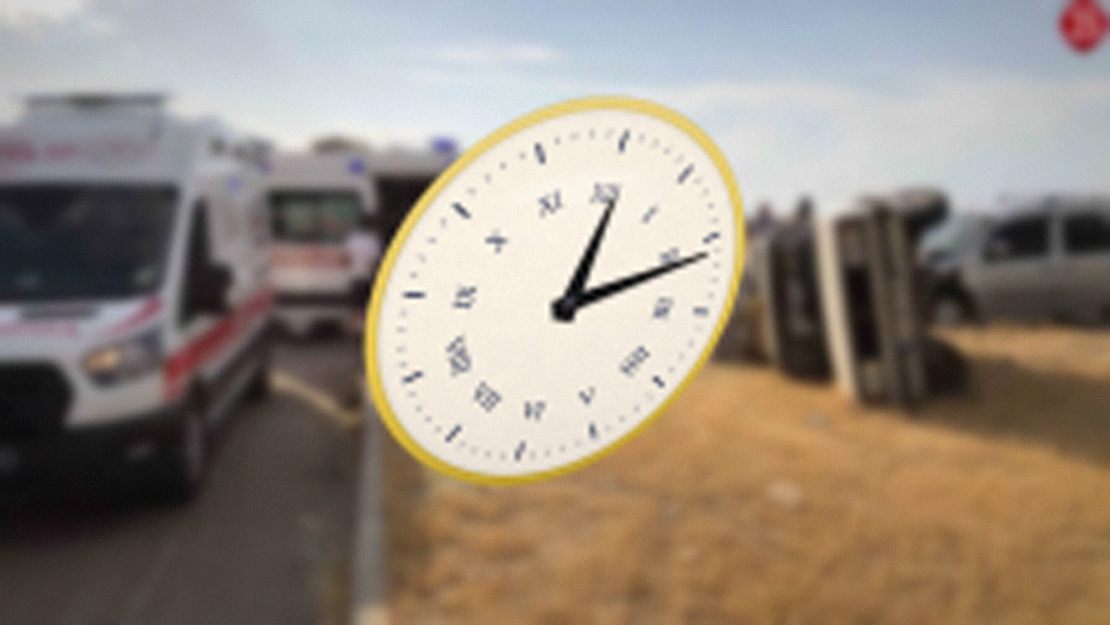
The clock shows 12.11
